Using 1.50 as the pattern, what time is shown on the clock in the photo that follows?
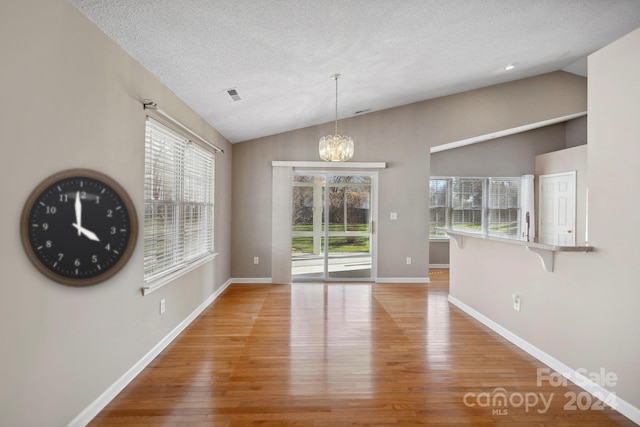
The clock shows 3.59
